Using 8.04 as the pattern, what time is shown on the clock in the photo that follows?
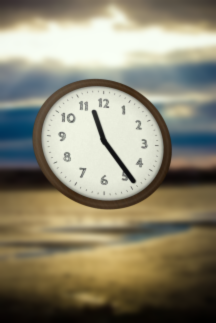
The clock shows 11.24
